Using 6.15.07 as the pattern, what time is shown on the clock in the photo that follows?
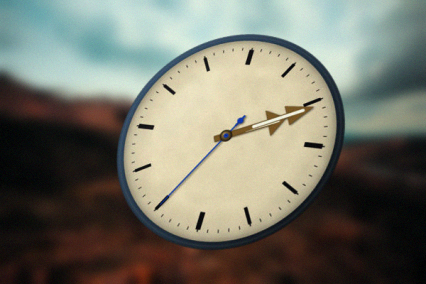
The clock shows 2.10.35
